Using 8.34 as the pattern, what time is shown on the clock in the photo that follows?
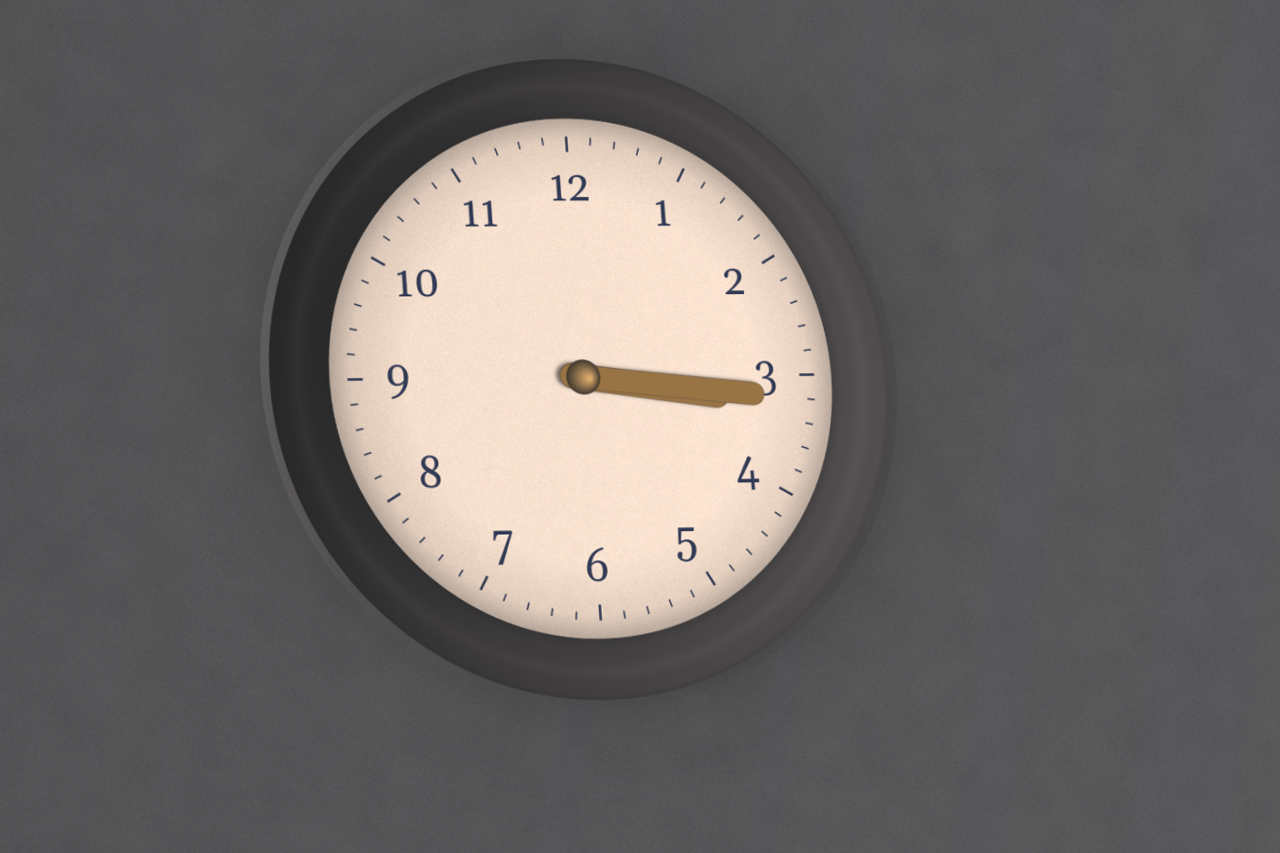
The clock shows 3.16
